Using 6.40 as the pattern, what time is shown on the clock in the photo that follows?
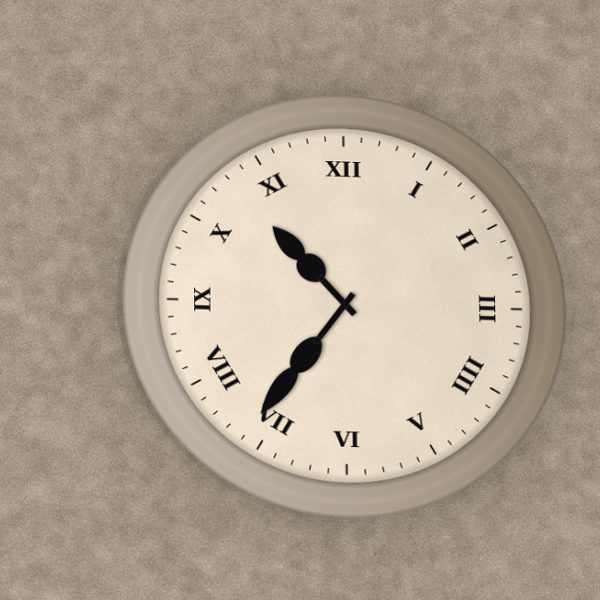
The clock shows 10.36
